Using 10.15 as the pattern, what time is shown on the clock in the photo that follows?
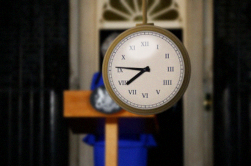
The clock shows 7.46
